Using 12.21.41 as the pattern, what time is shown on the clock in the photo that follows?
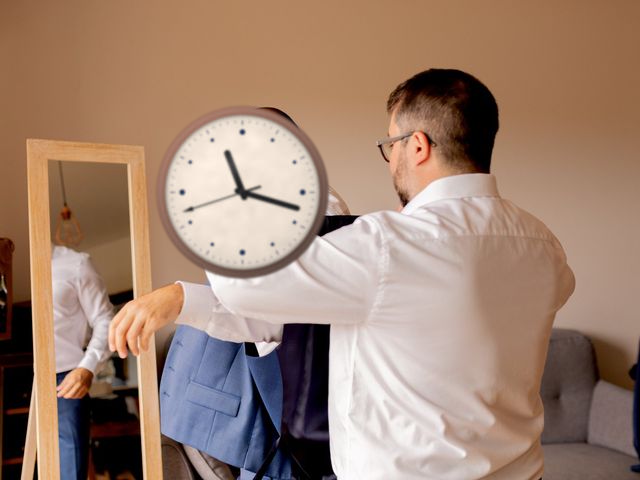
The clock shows 11.17.42
